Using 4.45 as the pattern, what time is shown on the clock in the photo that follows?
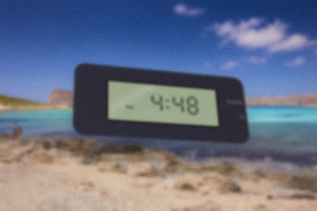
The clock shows 4.48
